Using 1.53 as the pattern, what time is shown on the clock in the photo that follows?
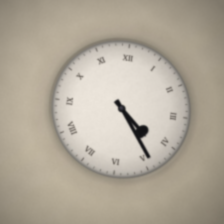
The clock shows 4.24
